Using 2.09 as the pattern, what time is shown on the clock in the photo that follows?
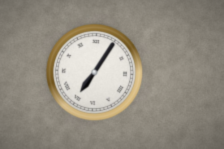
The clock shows 7.05
